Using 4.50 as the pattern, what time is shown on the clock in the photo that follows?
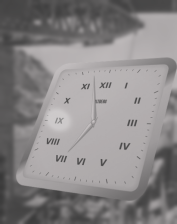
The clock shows 6.57
